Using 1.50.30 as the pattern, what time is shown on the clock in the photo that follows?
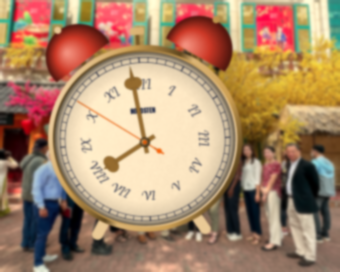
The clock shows 7.58.51
